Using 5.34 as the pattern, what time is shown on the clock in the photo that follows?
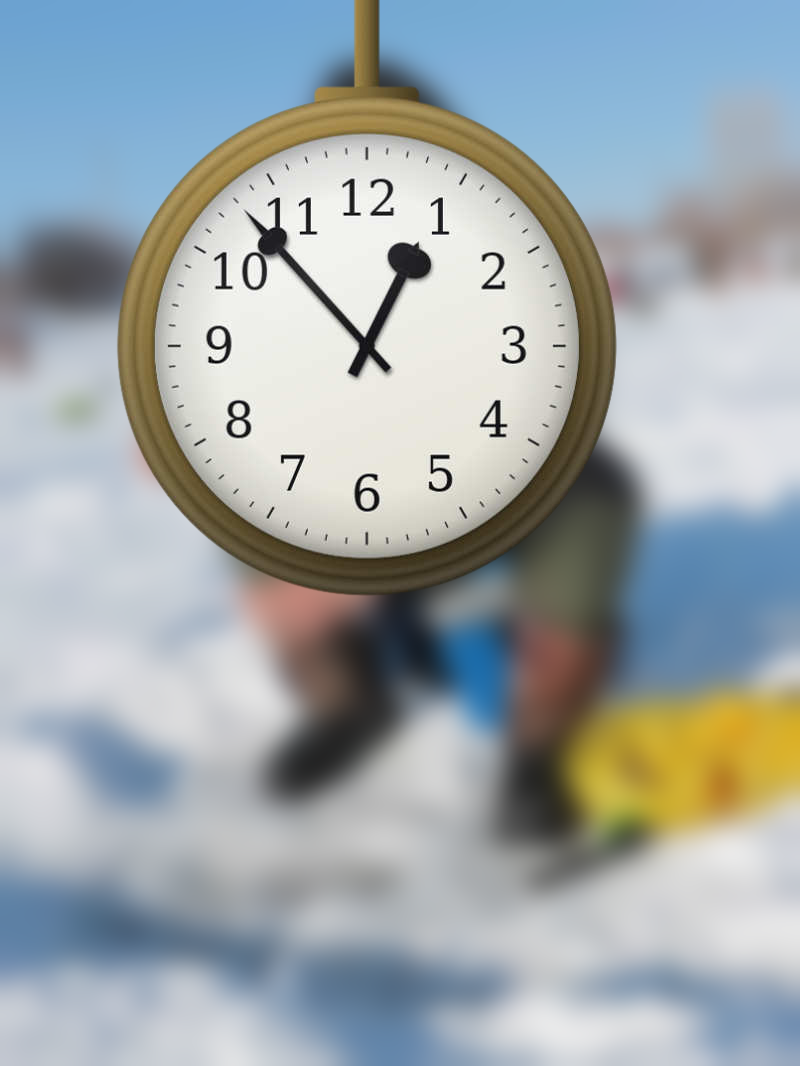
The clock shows 12.53
